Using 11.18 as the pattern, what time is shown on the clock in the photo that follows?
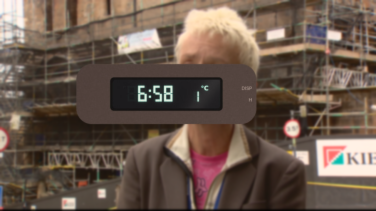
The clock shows 6.58
